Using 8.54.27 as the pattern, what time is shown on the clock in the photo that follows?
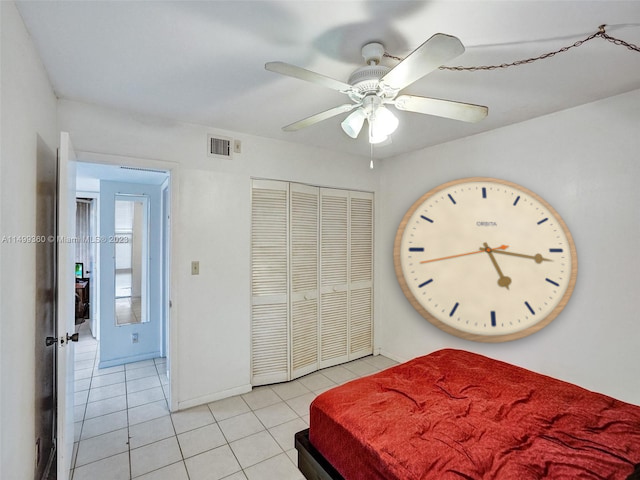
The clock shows 5.16.43
